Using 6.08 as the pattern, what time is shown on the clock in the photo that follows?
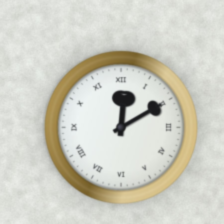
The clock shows 12.10
